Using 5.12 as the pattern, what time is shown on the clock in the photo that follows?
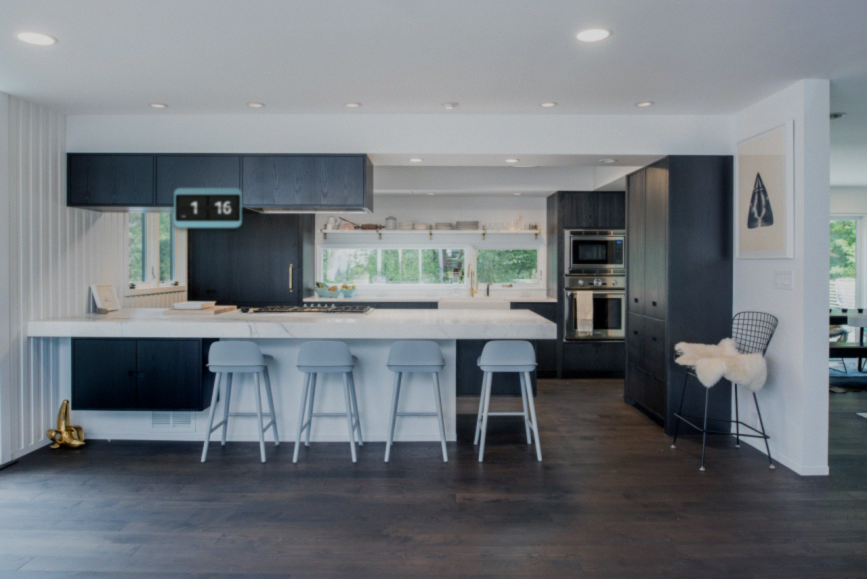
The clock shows 1.16
